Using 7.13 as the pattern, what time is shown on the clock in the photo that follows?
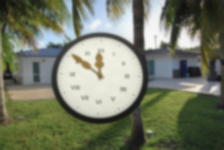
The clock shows 11.51
